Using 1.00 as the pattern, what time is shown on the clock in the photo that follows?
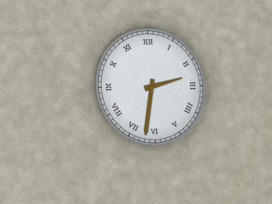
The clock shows 2.32
